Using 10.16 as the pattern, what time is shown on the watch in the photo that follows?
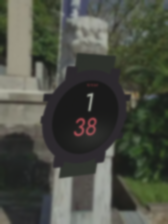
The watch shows 1.38
